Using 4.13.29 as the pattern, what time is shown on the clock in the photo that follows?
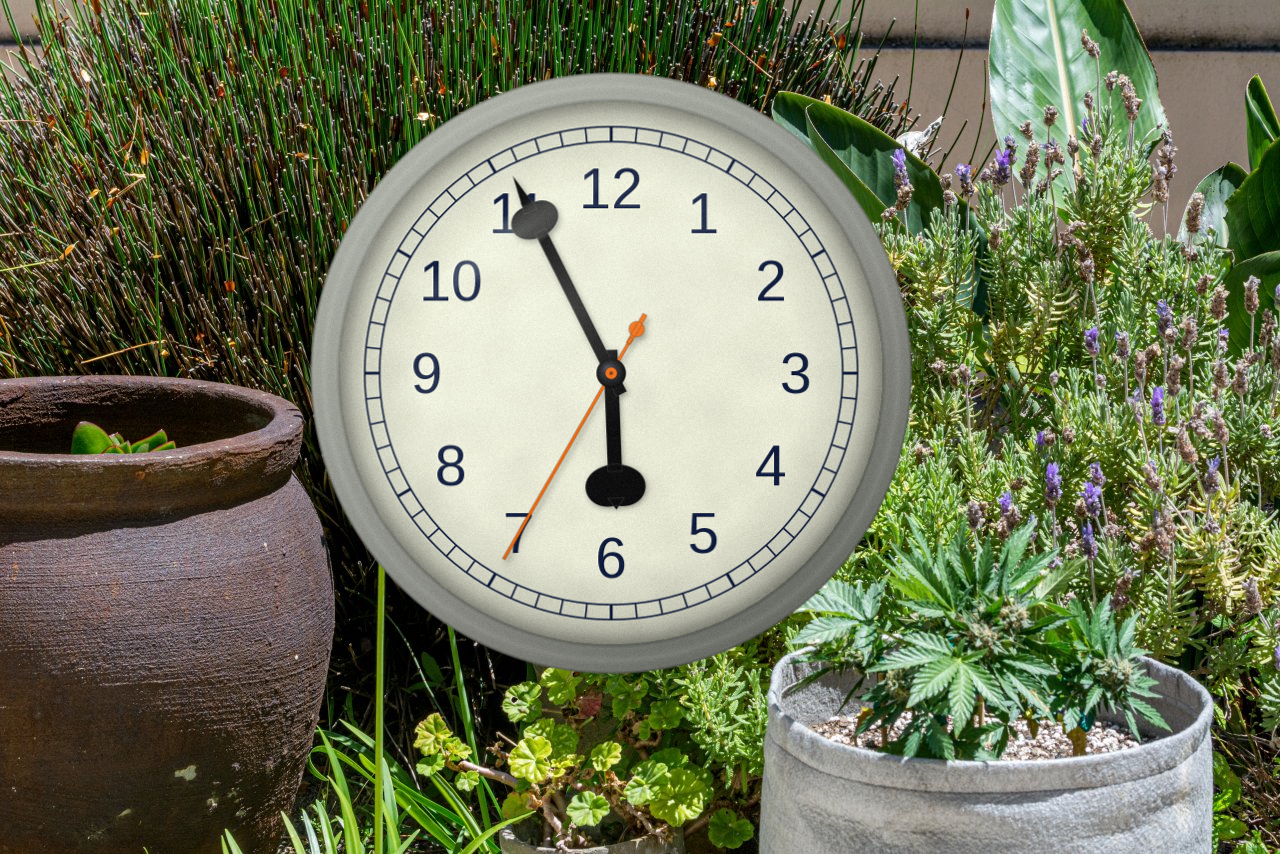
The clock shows 5.55.35
